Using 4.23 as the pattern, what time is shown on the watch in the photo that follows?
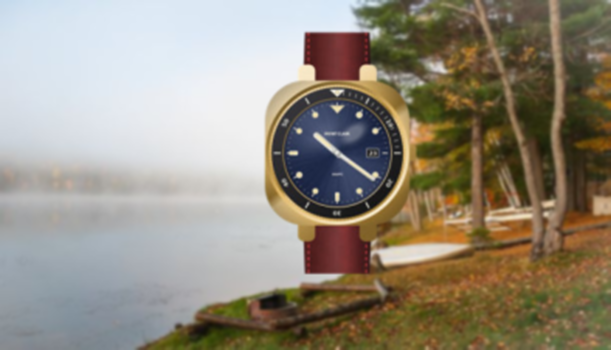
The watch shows 10.21
